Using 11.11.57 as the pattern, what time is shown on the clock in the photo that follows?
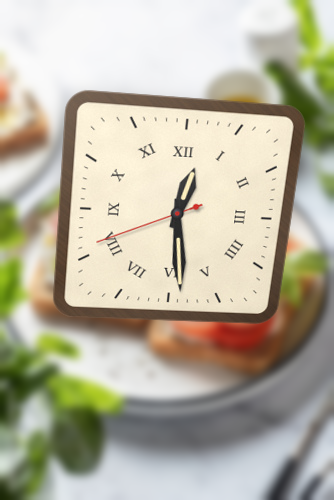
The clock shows 12.28.41
